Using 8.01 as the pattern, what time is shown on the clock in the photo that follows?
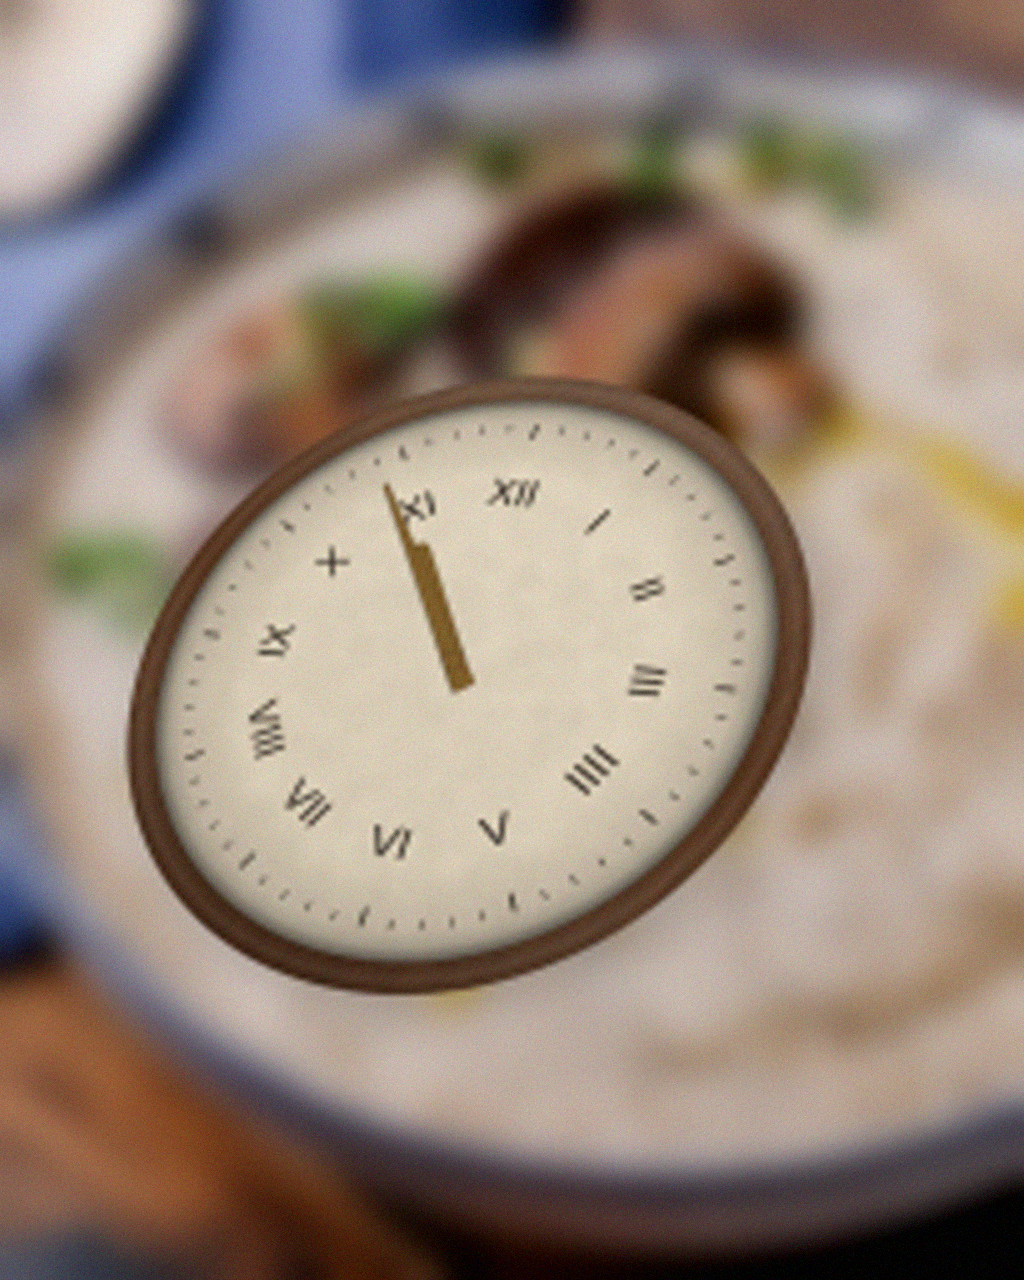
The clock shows 10.54
